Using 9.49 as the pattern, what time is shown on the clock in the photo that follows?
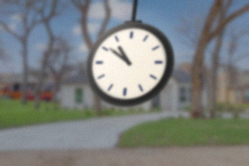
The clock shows 10.51
